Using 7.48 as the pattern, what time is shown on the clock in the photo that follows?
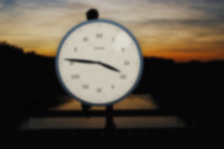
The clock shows 3.46
